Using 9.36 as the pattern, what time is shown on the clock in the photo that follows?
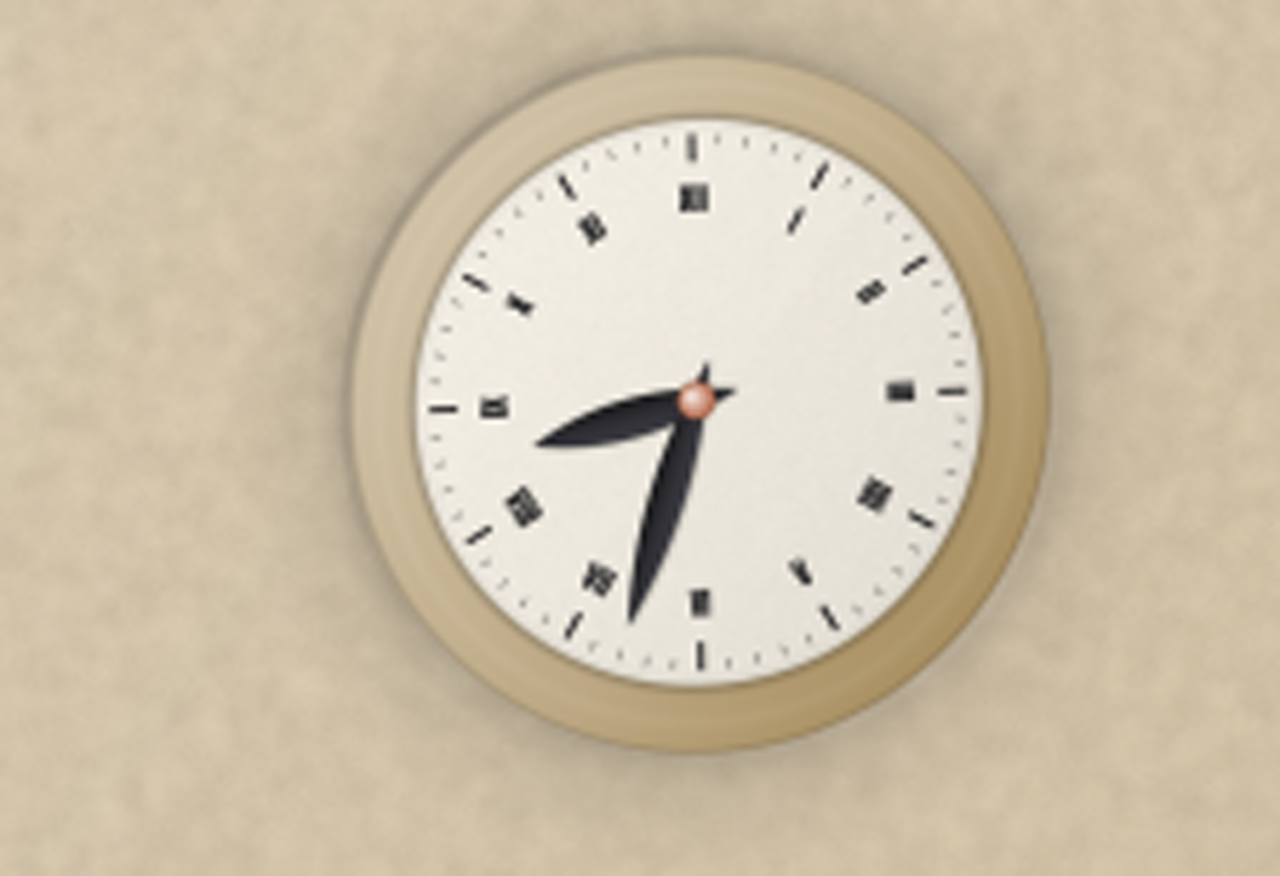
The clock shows 8.33
